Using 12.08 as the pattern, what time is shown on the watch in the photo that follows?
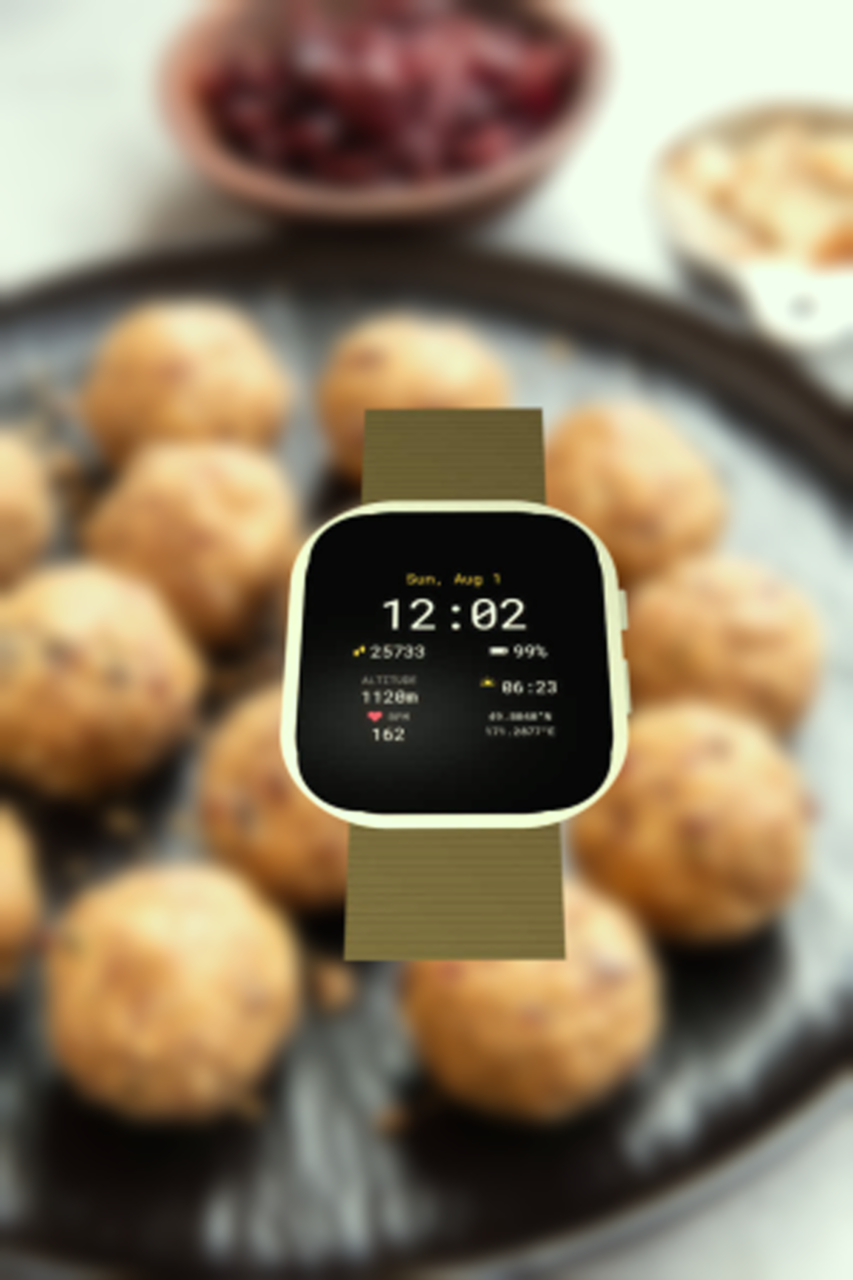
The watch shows 12.02
